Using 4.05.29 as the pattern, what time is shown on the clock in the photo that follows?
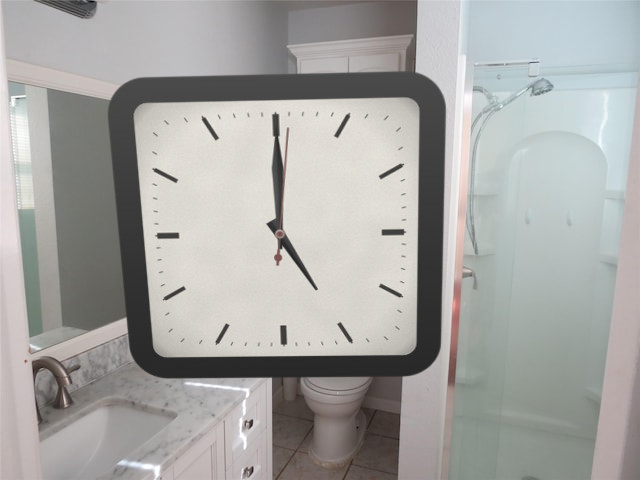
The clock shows 5.00.01
